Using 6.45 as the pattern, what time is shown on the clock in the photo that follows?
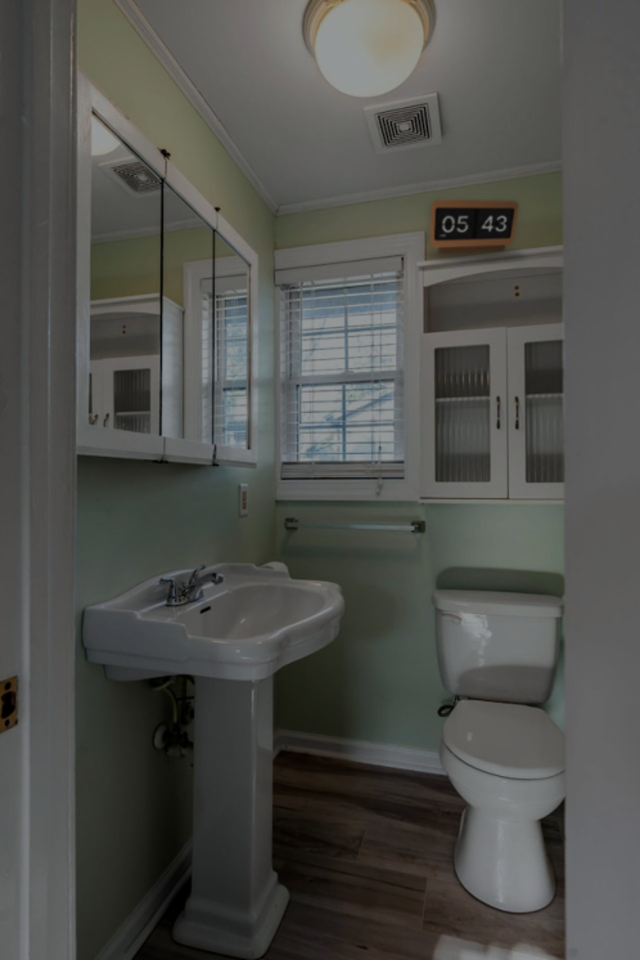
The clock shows 5.43
